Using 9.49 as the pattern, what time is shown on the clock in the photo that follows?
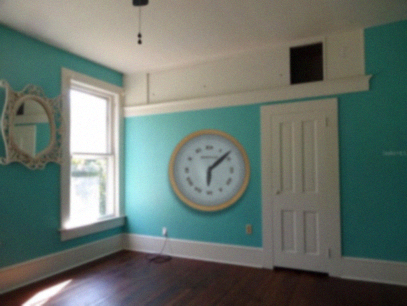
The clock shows 6.08
